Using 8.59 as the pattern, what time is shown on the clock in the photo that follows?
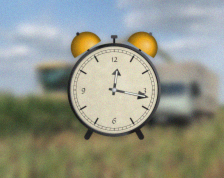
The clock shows 12.17
